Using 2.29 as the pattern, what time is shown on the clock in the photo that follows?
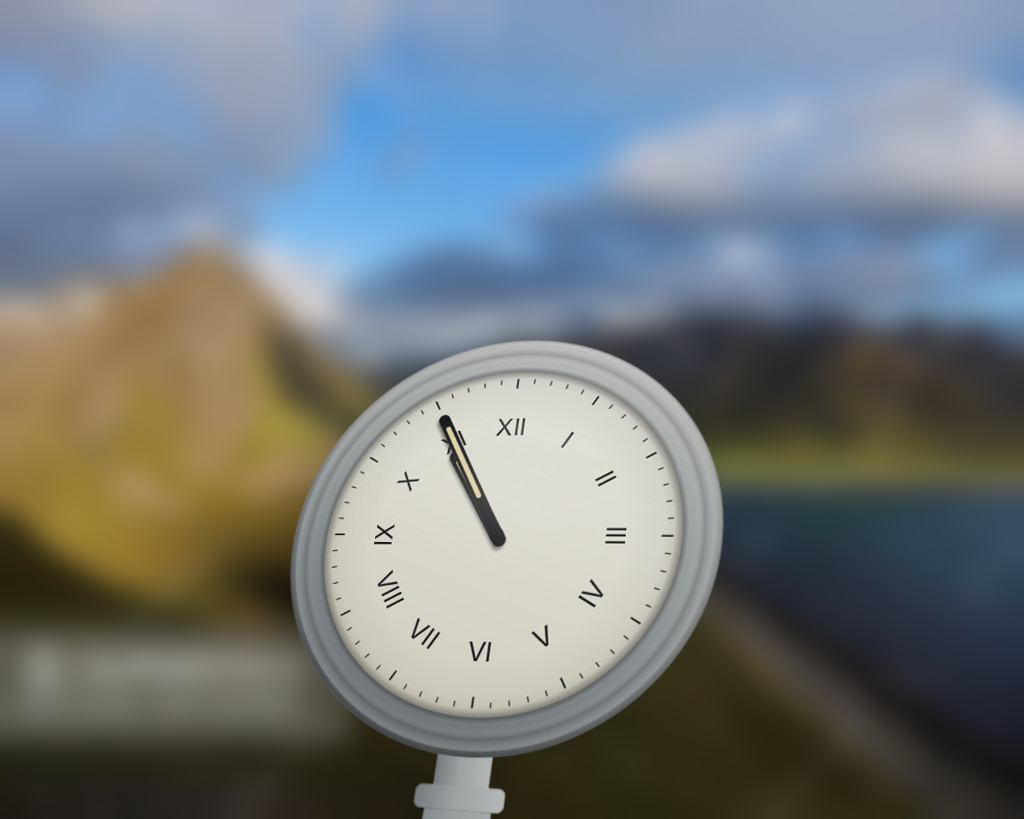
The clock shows 10.55
